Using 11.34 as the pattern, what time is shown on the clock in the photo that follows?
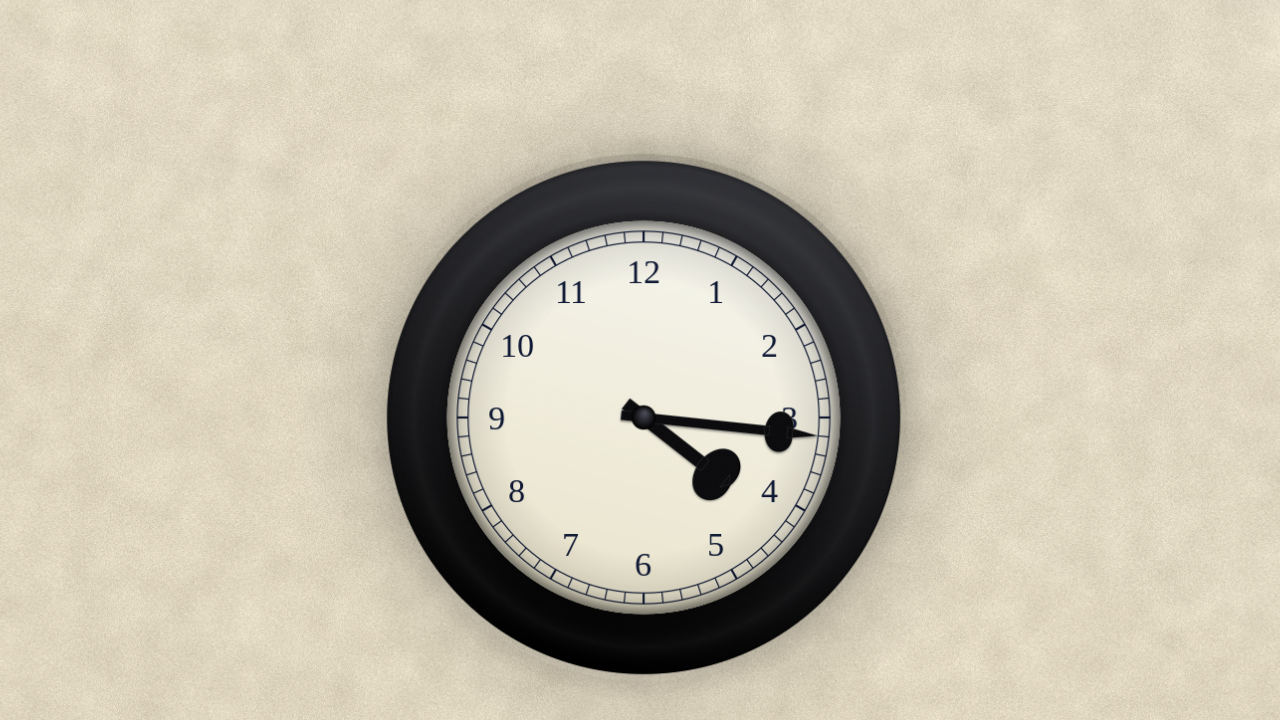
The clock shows 4.16
